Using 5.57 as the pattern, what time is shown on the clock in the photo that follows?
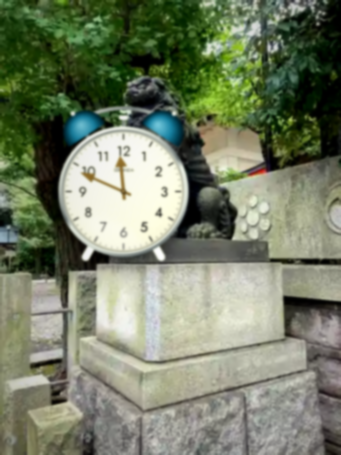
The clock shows 11.49
